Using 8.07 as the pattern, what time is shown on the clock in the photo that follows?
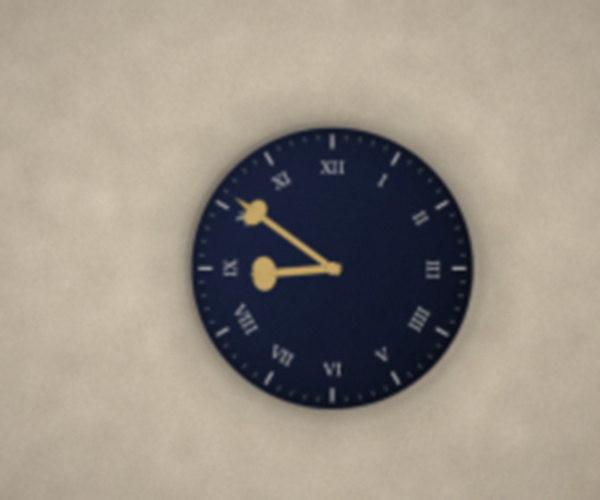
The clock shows 8.51
